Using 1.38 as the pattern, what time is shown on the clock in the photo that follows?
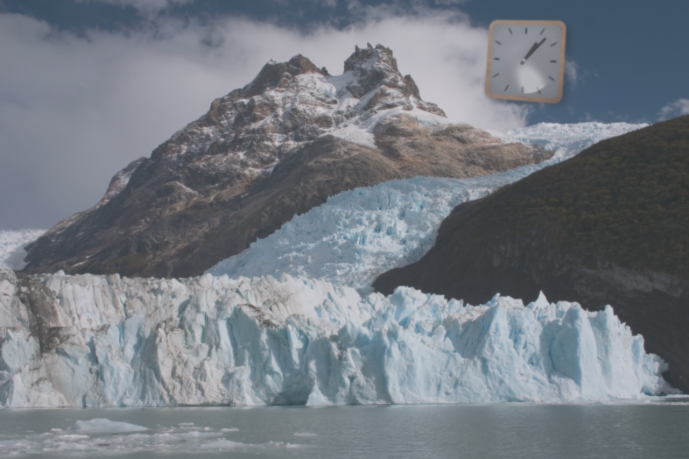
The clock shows 1.07
